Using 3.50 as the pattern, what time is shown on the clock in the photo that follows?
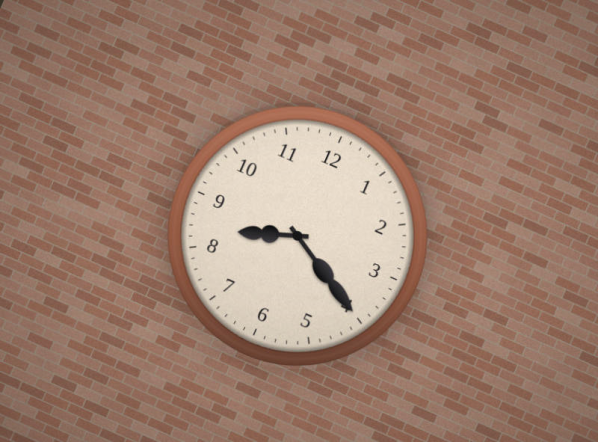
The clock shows 8.20
